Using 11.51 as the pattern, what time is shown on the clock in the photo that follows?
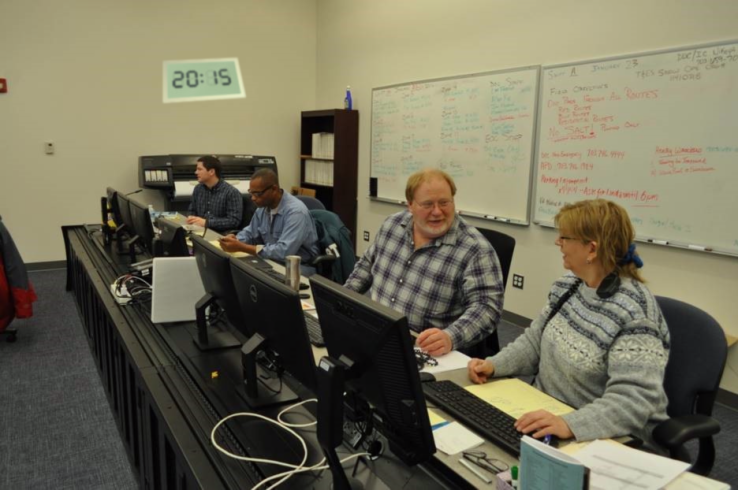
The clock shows 20.15
